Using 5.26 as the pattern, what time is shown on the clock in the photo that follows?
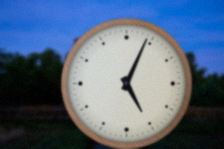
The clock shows 5.04
